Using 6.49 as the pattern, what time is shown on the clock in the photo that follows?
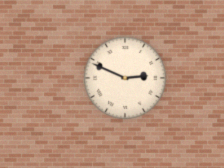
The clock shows 2.49
